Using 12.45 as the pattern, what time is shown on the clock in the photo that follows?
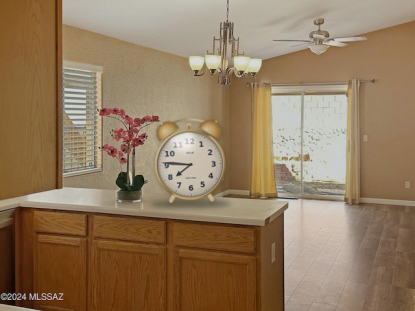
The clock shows 7.46
